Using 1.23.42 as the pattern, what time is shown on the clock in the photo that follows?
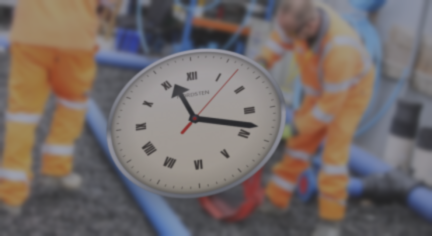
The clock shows 11.18.07
